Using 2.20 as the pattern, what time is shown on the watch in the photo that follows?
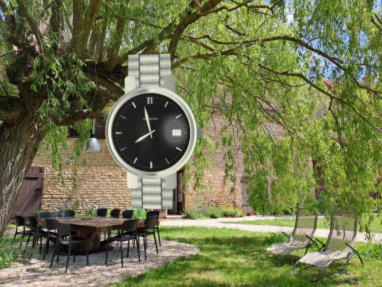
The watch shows 7.58
